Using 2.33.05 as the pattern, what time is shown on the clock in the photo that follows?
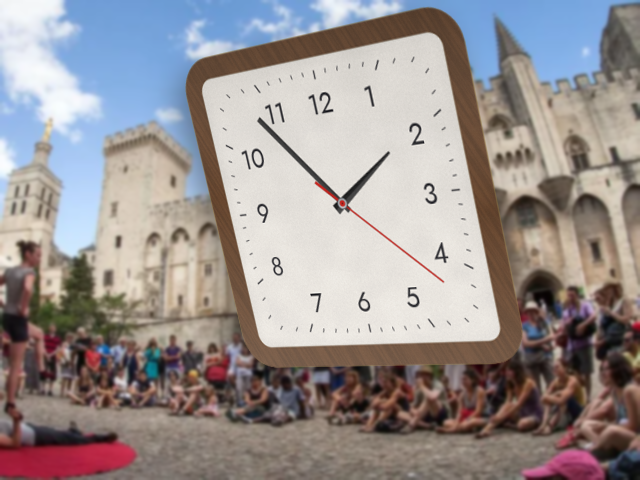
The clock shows 1.53.22
